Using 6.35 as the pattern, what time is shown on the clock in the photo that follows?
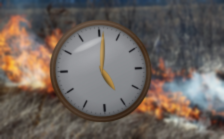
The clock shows 5.01
